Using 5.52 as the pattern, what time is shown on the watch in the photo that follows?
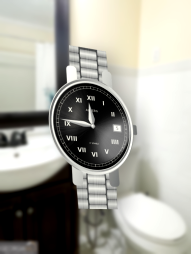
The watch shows 11.46
